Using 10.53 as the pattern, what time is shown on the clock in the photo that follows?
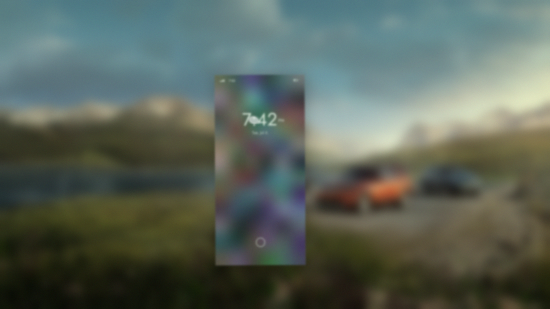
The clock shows 7.42
